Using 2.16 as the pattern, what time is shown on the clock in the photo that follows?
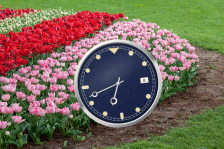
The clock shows 6.42
